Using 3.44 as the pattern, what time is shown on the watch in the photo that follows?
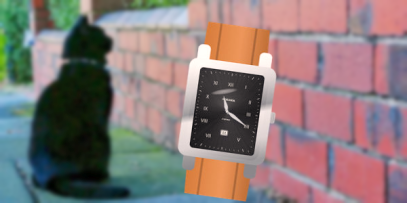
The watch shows 11.20
